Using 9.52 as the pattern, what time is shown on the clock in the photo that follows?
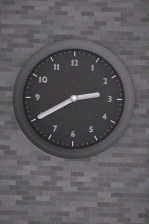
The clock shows 2.40
